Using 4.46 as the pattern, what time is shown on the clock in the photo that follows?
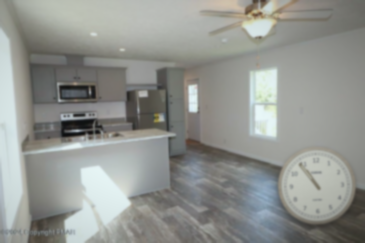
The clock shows 10.54
